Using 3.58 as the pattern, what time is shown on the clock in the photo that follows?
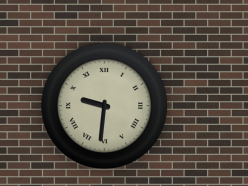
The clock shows 9.31
